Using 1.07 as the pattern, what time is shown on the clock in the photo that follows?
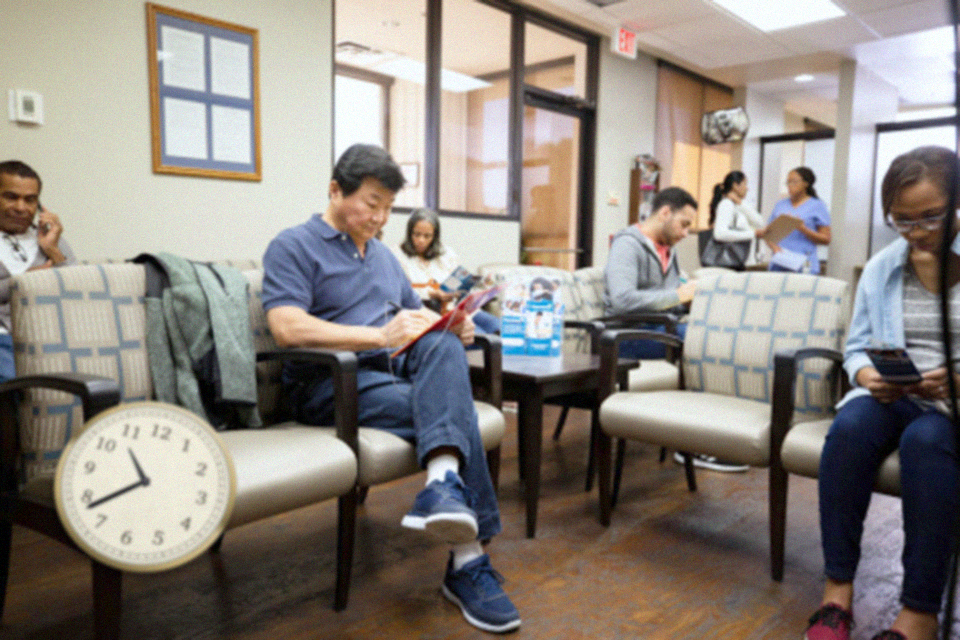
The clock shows 10.38
